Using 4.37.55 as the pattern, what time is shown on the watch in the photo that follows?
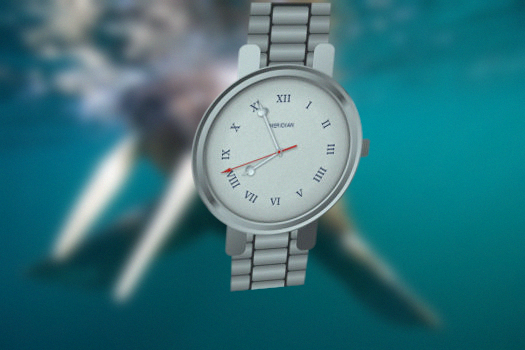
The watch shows 7.55.42
